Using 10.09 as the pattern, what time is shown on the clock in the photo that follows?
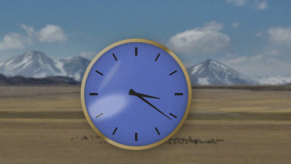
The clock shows 3.21
